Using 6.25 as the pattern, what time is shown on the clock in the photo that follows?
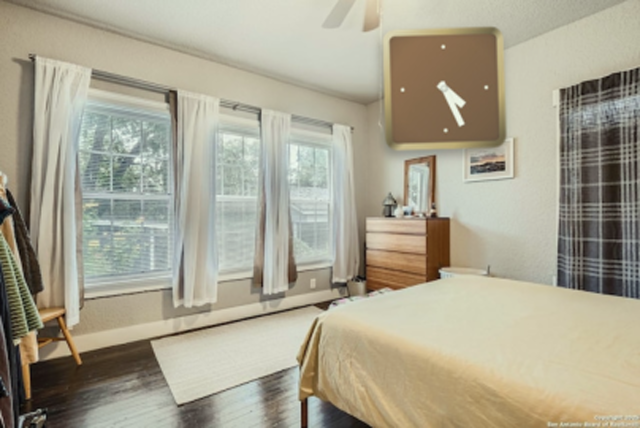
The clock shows 4.26
